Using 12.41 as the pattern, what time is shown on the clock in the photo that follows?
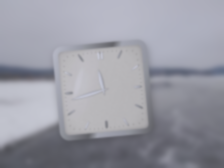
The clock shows 11.43
